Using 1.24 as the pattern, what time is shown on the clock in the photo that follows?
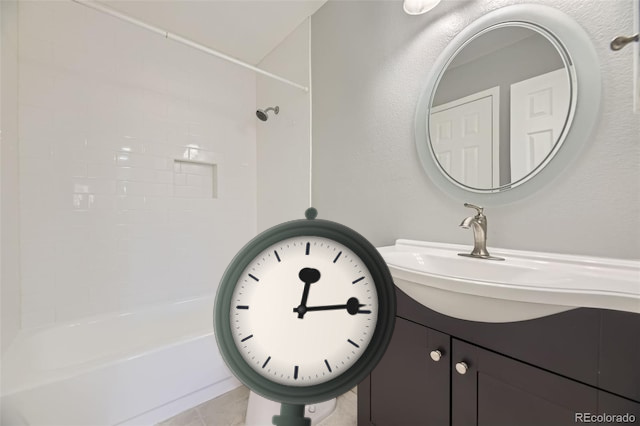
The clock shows 12.14
